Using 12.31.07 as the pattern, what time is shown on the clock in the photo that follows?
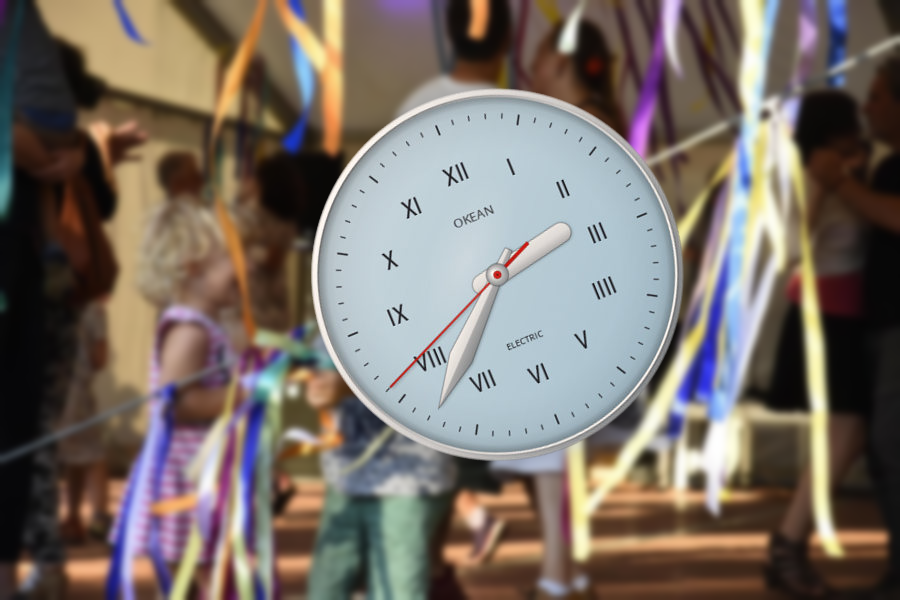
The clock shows 2.37.41
